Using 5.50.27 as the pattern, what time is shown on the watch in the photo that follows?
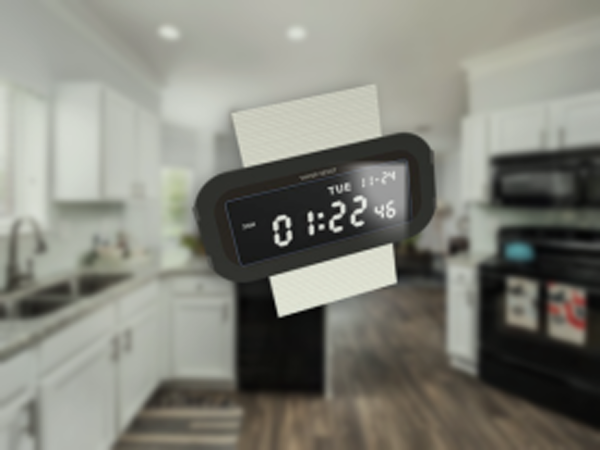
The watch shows 1.22.46
